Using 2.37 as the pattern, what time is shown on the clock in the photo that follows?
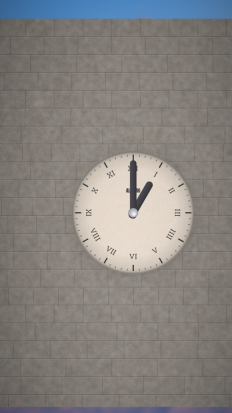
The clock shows 1.00
